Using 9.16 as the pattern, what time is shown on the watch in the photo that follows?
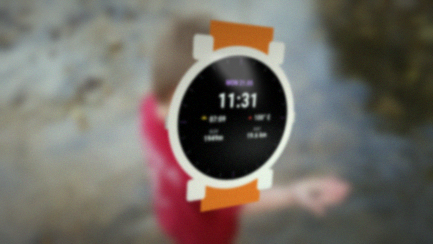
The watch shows 11.31
